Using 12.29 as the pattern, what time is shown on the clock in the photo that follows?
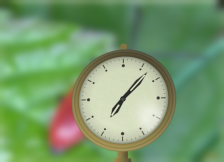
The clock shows 7.07
